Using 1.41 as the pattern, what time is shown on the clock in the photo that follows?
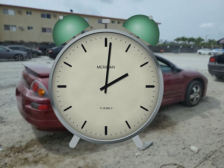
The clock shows 2.01
